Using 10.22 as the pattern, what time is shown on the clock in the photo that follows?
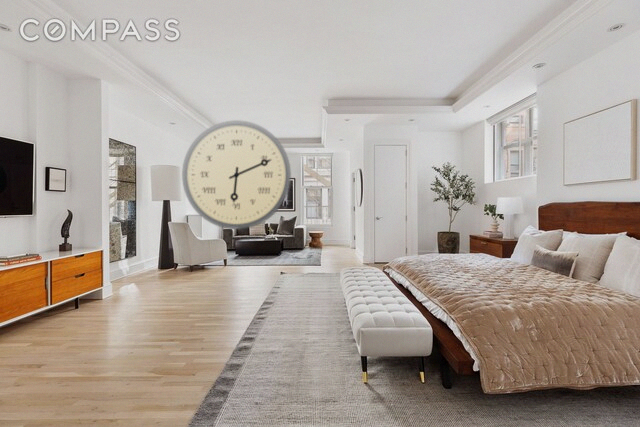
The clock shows 6.11
